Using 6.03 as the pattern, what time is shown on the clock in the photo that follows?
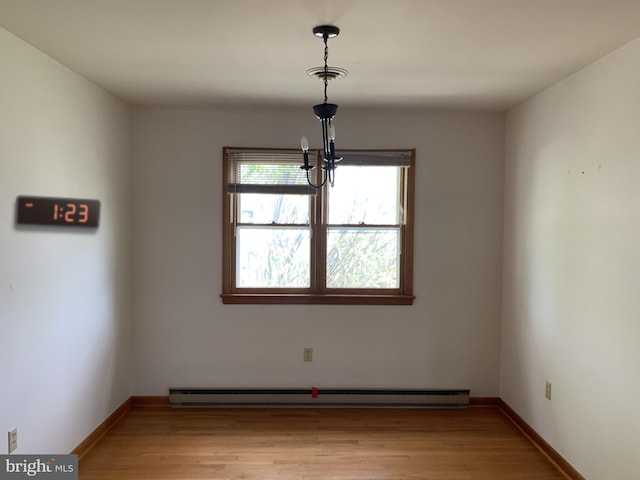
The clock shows 1.23
